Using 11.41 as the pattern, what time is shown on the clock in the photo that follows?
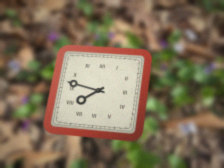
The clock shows 7.47
